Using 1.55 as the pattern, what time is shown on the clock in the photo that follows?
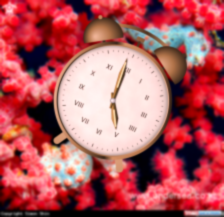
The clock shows 4.59
